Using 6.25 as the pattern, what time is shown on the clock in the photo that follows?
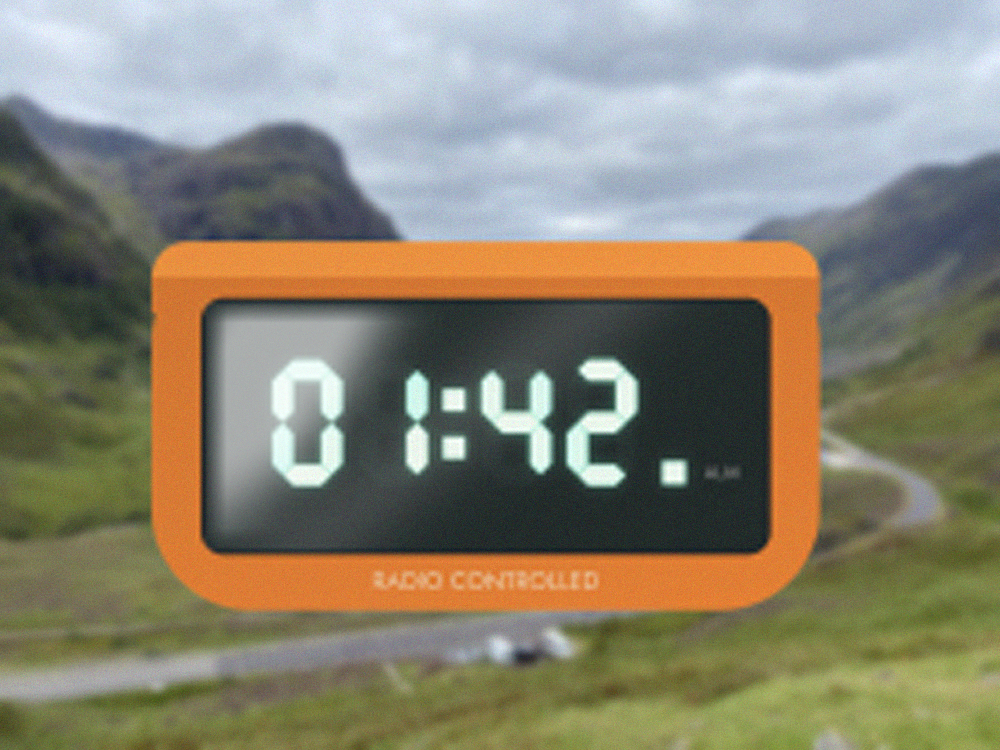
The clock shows 1.42
